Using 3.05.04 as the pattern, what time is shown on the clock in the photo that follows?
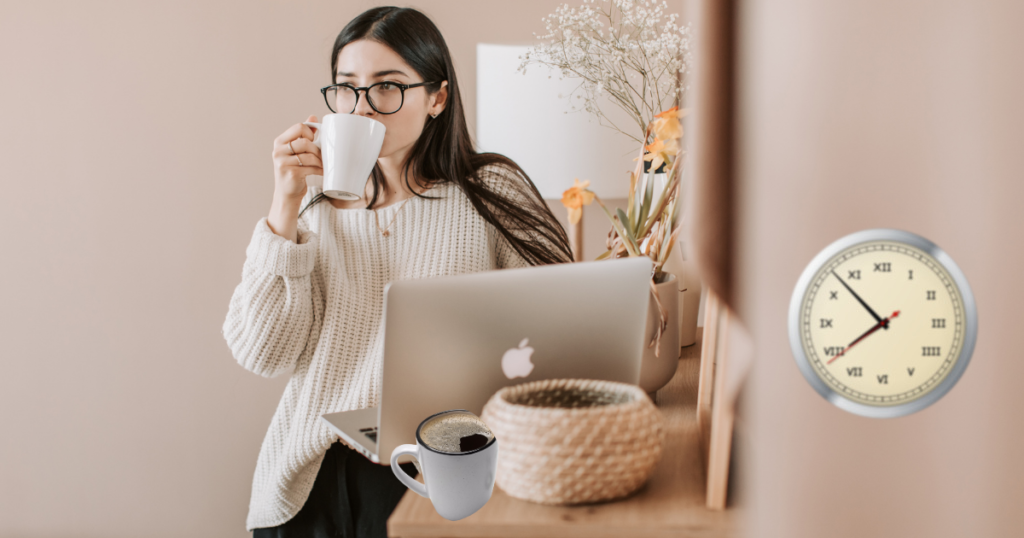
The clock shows 7.52.39
